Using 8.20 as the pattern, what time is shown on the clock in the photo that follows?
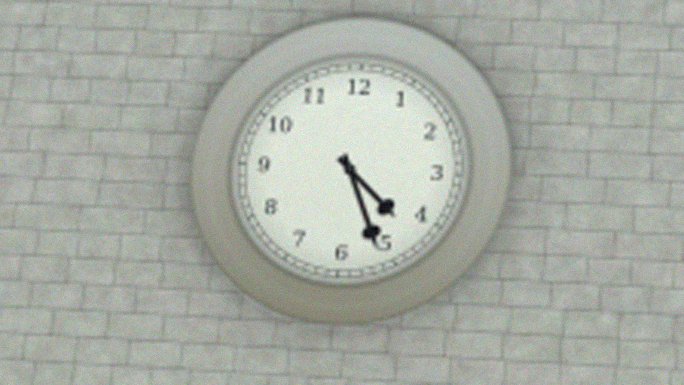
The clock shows 4.26
